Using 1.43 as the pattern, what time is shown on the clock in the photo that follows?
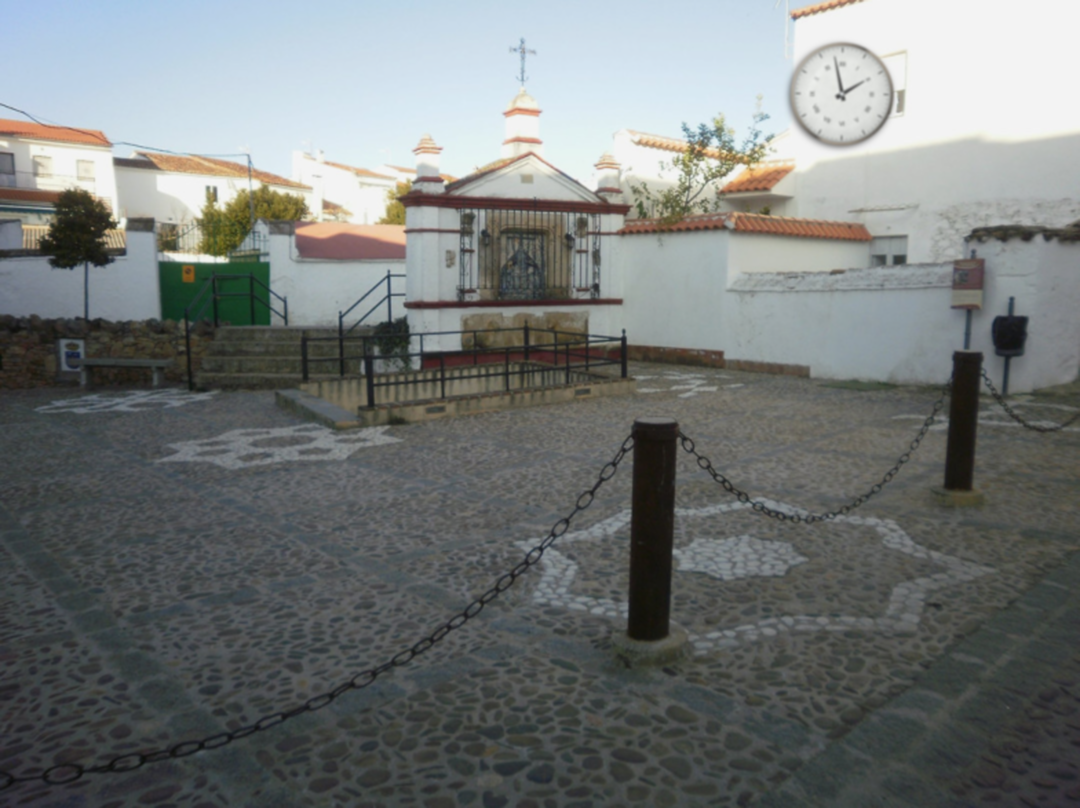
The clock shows 1.58
